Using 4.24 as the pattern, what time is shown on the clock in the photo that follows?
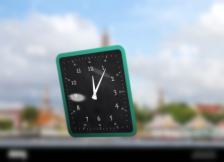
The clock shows 12.06
